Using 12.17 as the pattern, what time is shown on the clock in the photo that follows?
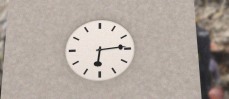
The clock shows 6.14
